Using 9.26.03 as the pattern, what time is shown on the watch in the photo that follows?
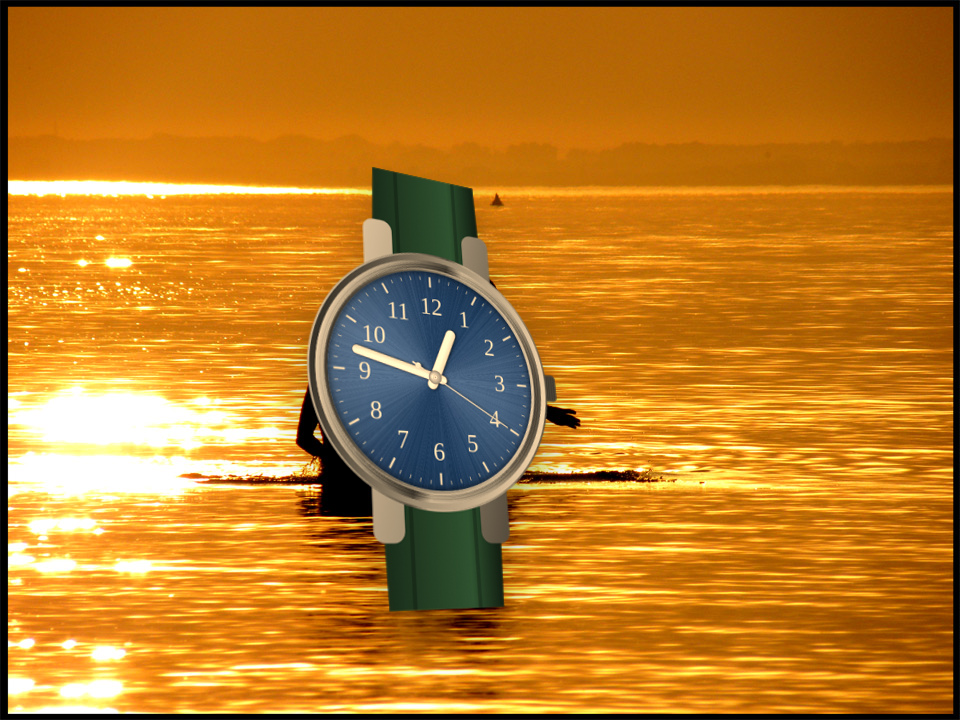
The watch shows 12.47.20
